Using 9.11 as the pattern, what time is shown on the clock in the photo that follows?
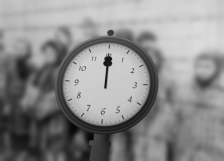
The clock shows 12.00
